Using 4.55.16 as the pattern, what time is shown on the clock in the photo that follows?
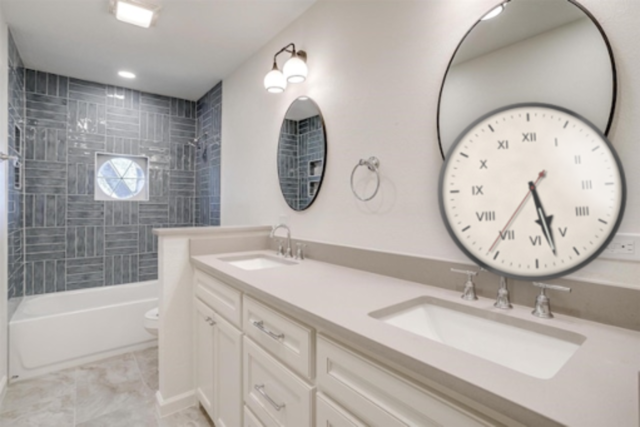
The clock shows 5.27.36
